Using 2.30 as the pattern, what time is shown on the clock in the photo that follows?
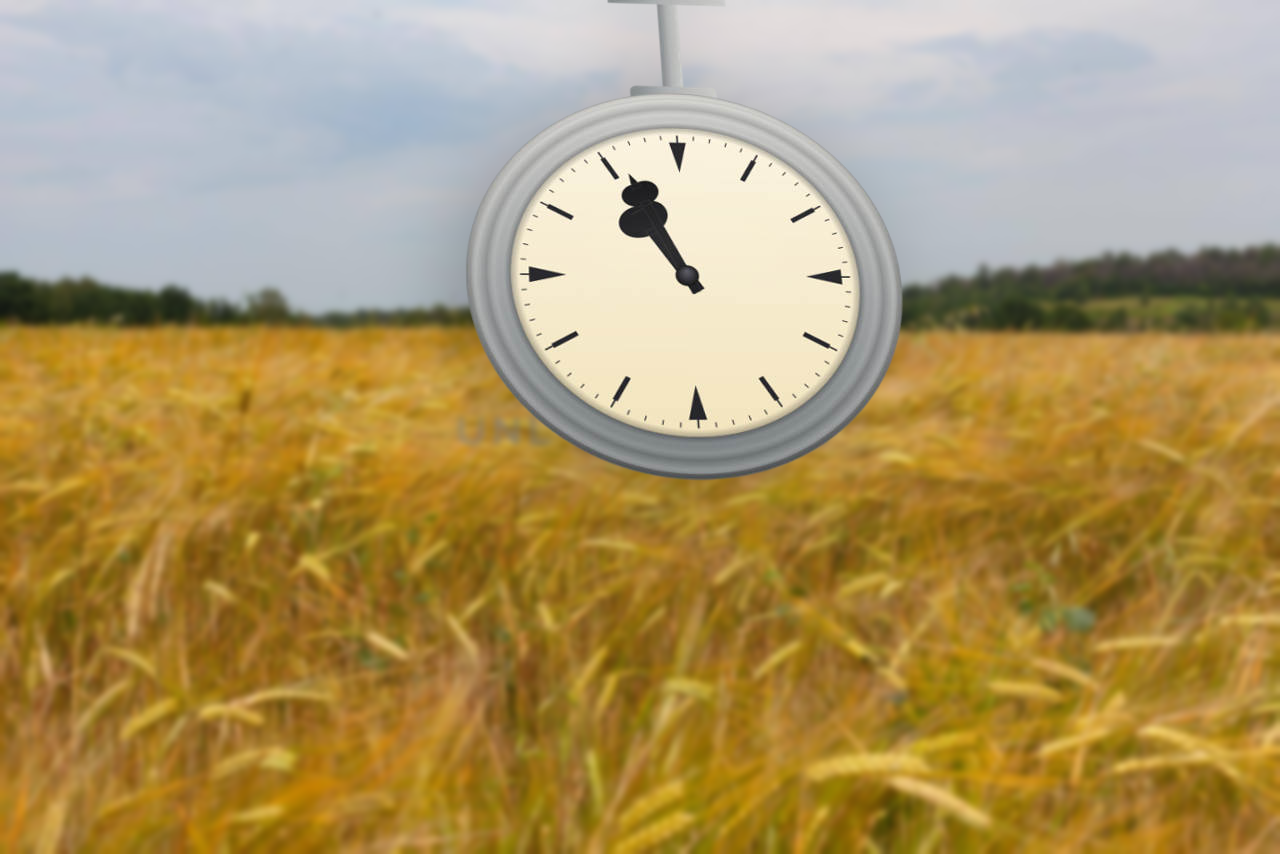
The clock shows 10.56
